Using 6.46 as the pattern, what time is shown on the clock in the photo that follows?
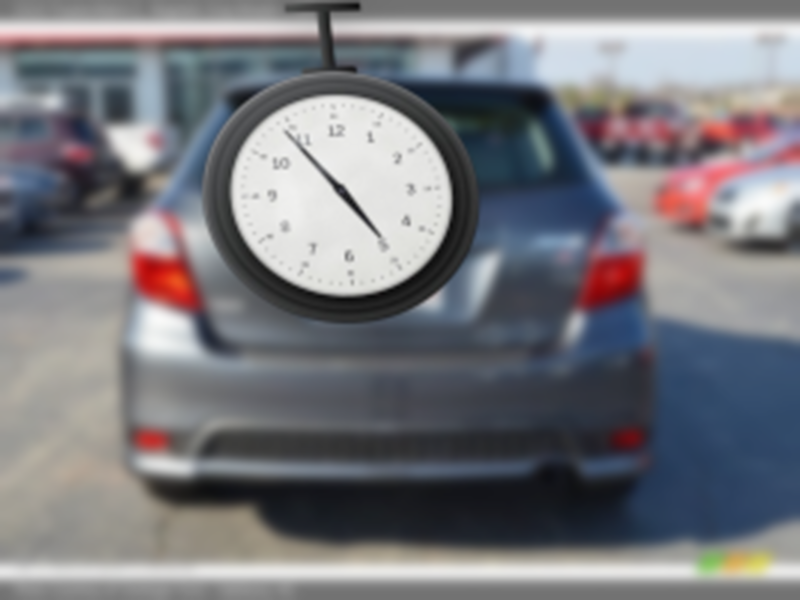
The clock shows 4.54
